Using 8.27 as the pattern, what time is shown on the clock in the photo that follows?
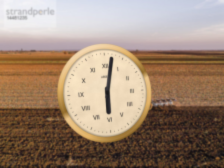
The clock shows 6.02
